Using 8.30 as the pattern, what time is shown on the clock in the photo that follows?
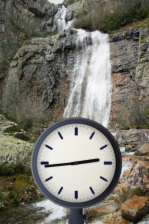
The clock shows 2.44
